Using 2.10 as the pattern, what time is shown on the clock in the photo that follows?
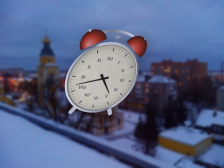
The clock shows 4.42
